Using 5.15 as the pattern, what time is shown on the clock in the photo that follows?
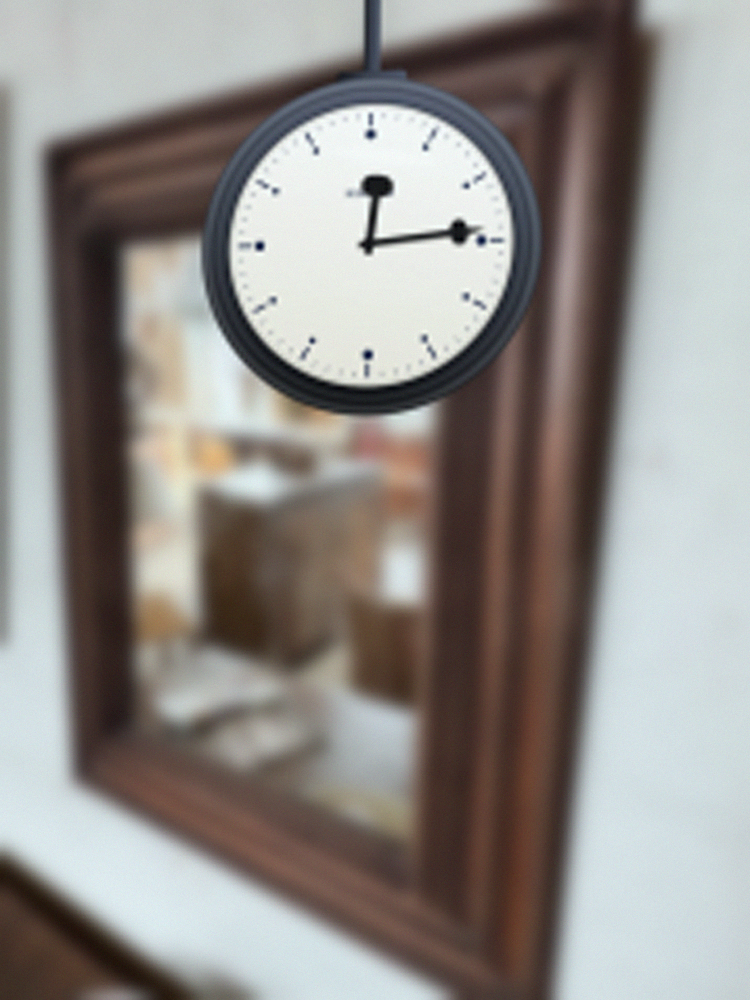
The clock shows 12.14
